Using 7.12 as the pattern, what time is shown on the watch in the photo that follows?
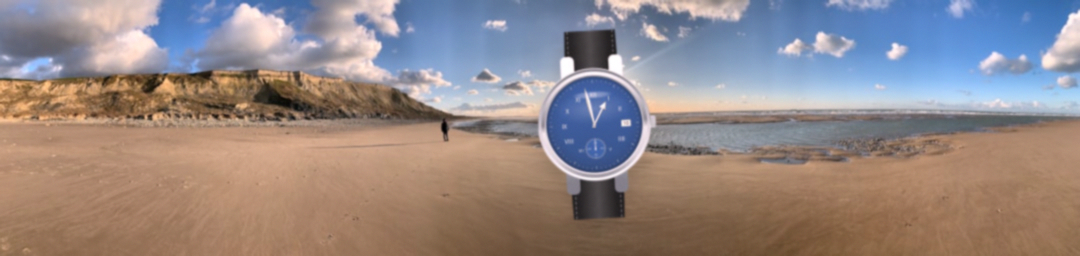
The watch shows 12.58
